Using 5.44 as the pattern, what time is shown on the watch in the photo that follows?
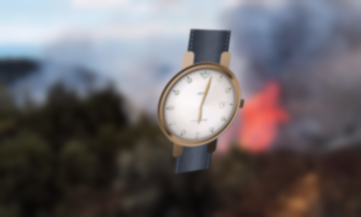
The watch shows 6.02
